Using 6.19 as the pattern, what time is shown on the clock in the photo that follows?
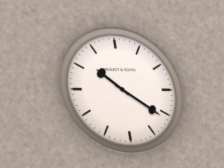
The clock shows 10.21
